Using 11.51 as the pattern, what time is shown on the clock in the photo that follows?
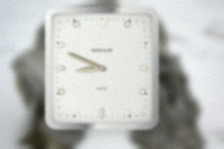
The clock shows 8.49
